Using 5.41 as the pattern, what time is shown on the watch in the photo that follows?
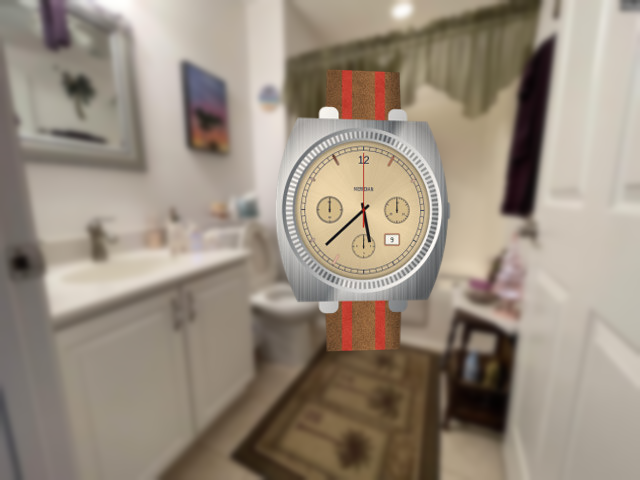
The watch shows 5.38
